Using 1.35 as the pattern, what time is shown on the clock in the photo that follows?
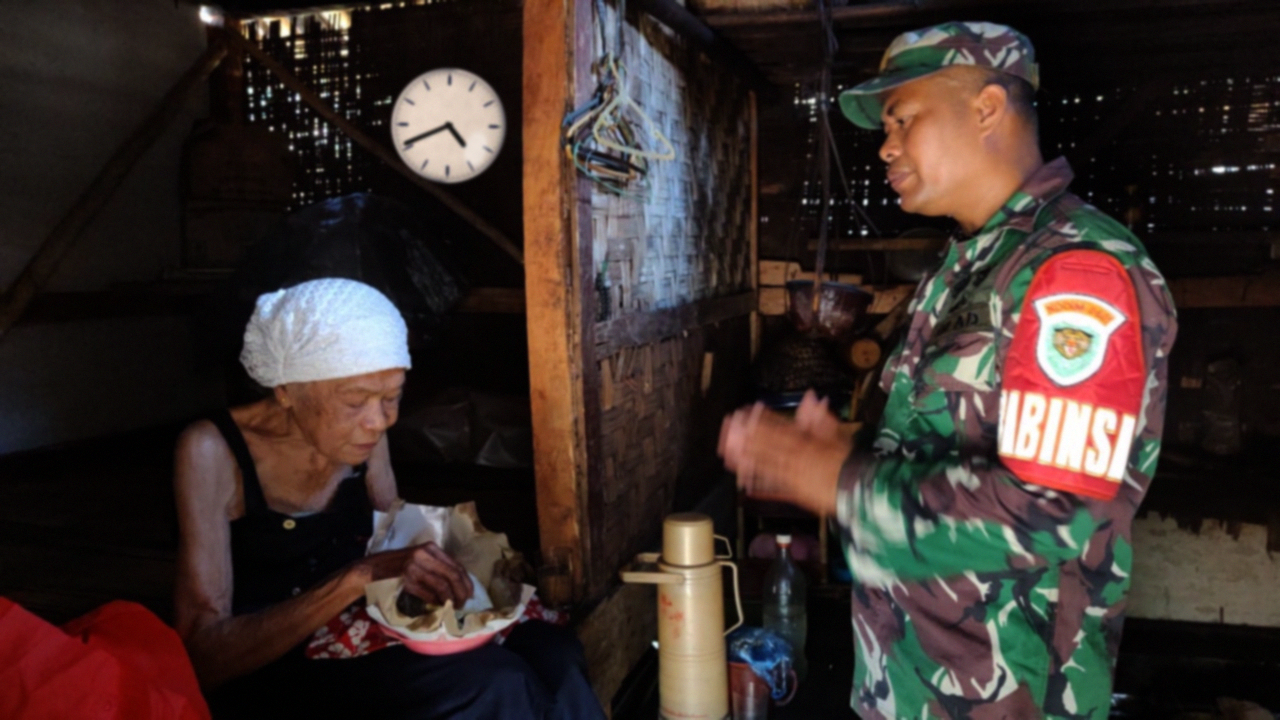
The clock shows 4.41
